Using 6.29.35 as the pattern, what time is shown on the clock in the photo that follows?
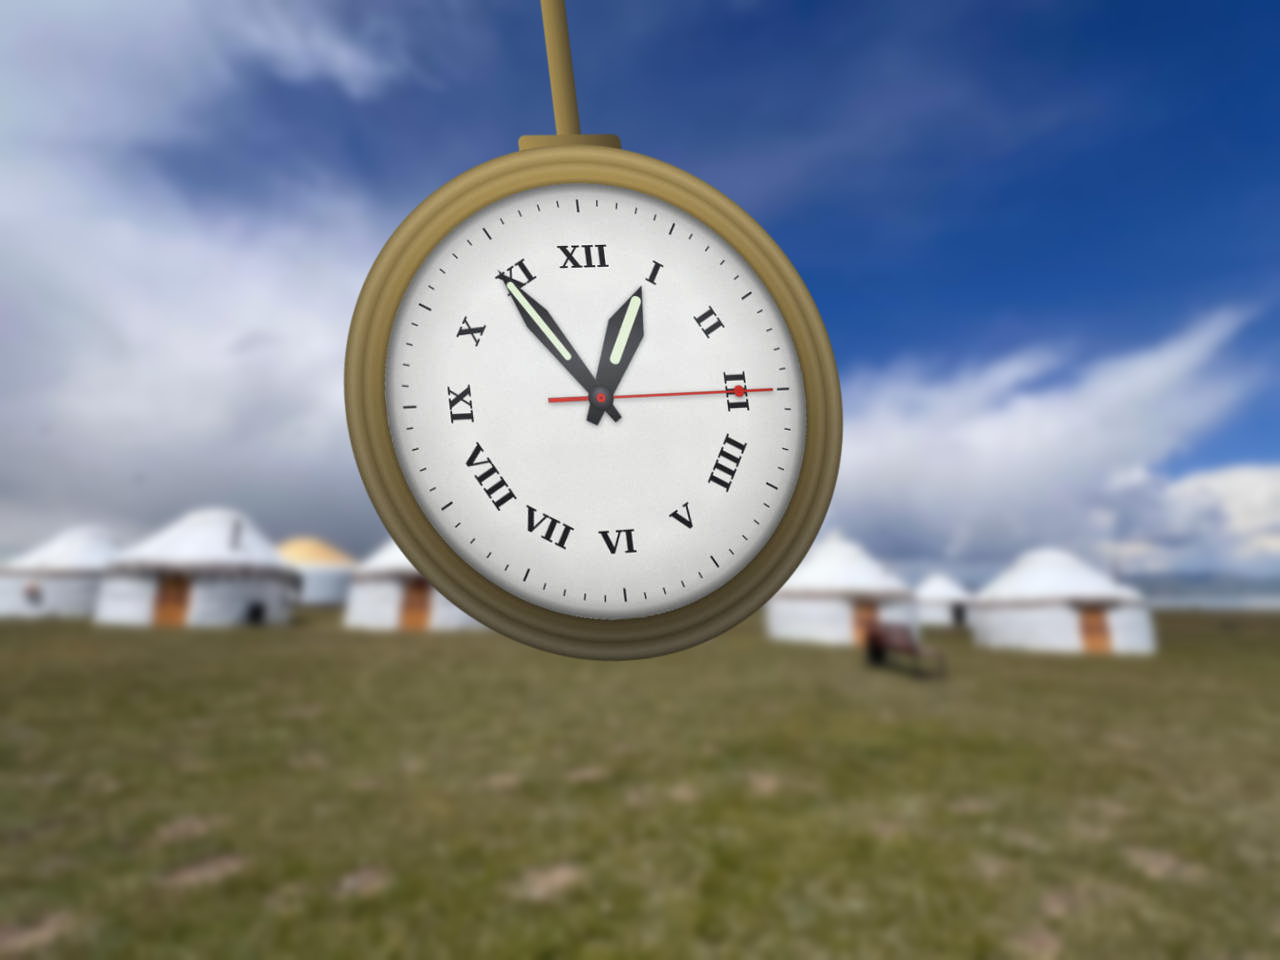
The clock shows 12.54.15
